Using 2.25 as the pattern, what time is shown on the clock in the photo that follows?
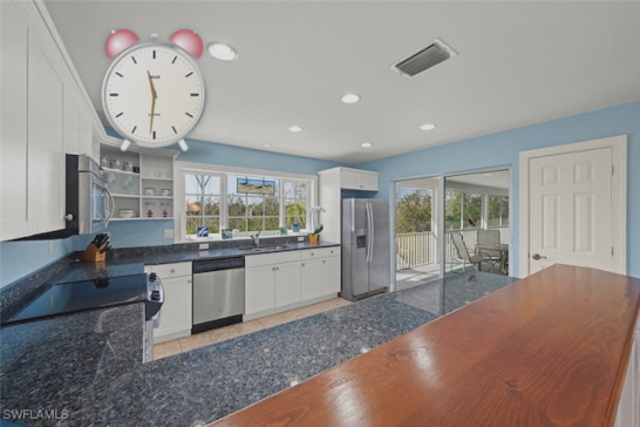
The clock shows 11.31
